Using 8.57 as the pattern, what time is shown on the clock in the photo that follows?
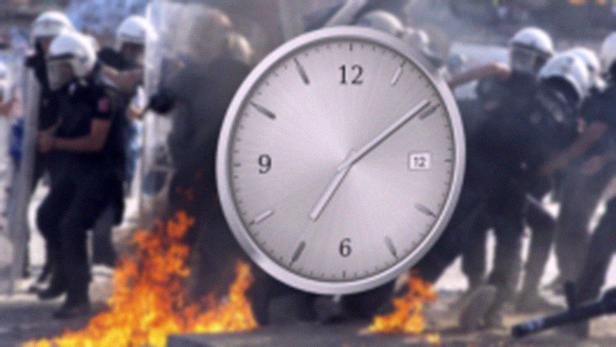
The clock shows 7.09
